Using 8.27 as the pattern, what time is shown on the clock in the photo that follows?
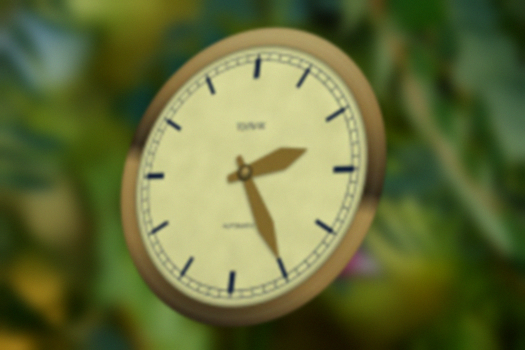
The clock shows 2.25
